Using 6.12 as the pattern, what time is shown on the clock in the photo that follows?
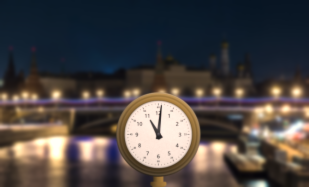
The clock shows 11.01
